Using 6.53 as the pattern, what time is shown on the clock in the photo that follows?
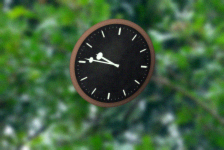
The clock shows 9.46
